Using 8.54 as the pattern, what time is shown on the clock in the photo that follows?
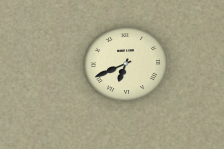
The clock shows 6.41
